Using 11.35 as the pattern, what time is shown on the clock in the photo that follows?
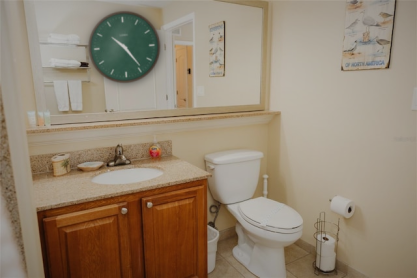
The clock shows 10.24
